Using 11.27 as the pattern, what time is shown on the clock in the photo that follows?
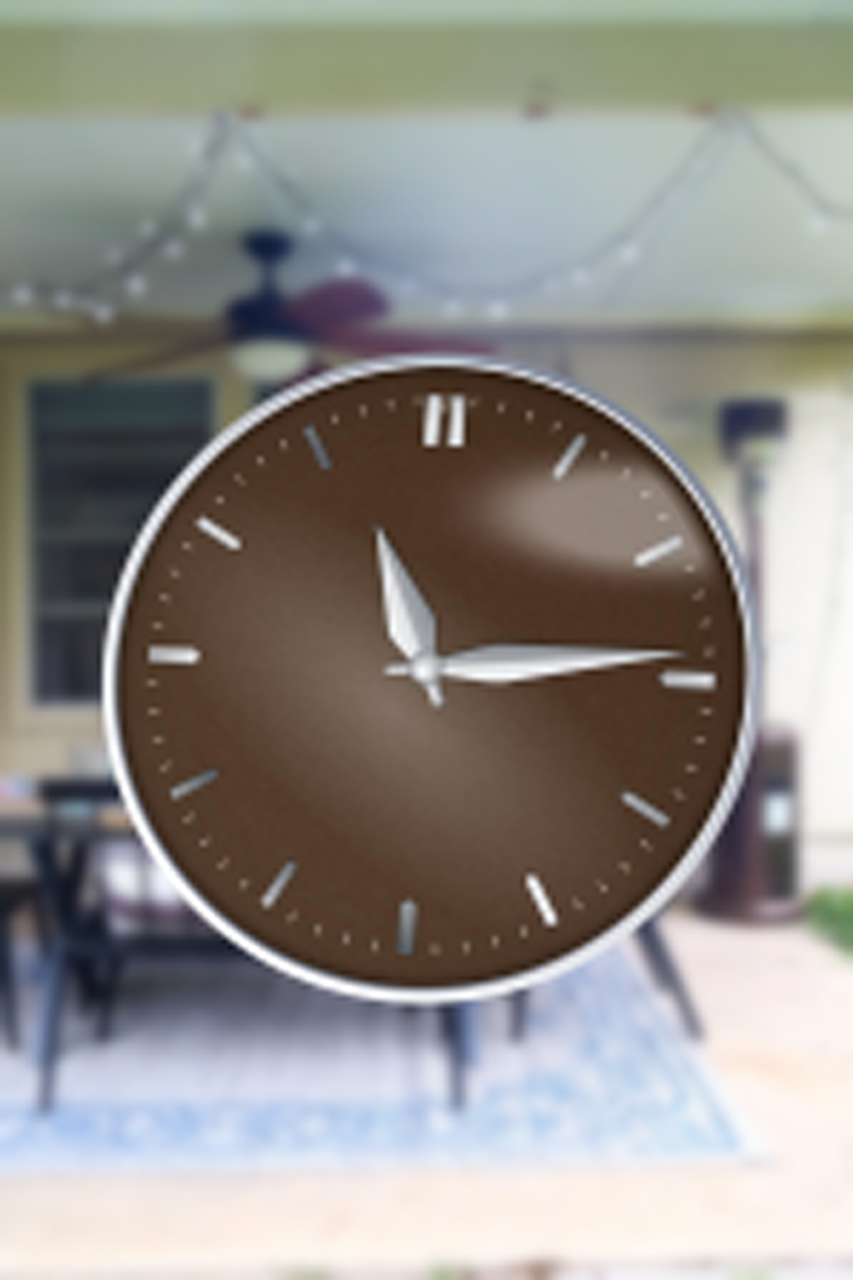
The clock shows 11.14
